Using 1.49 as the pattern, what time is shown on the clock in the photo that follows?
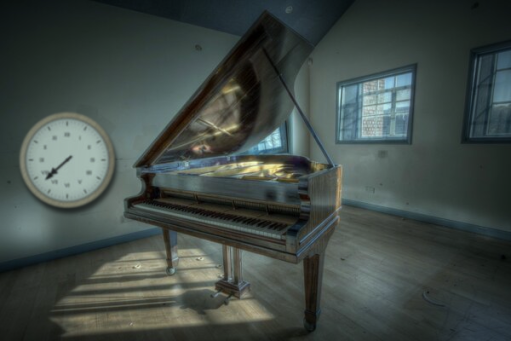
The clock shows 7.38
